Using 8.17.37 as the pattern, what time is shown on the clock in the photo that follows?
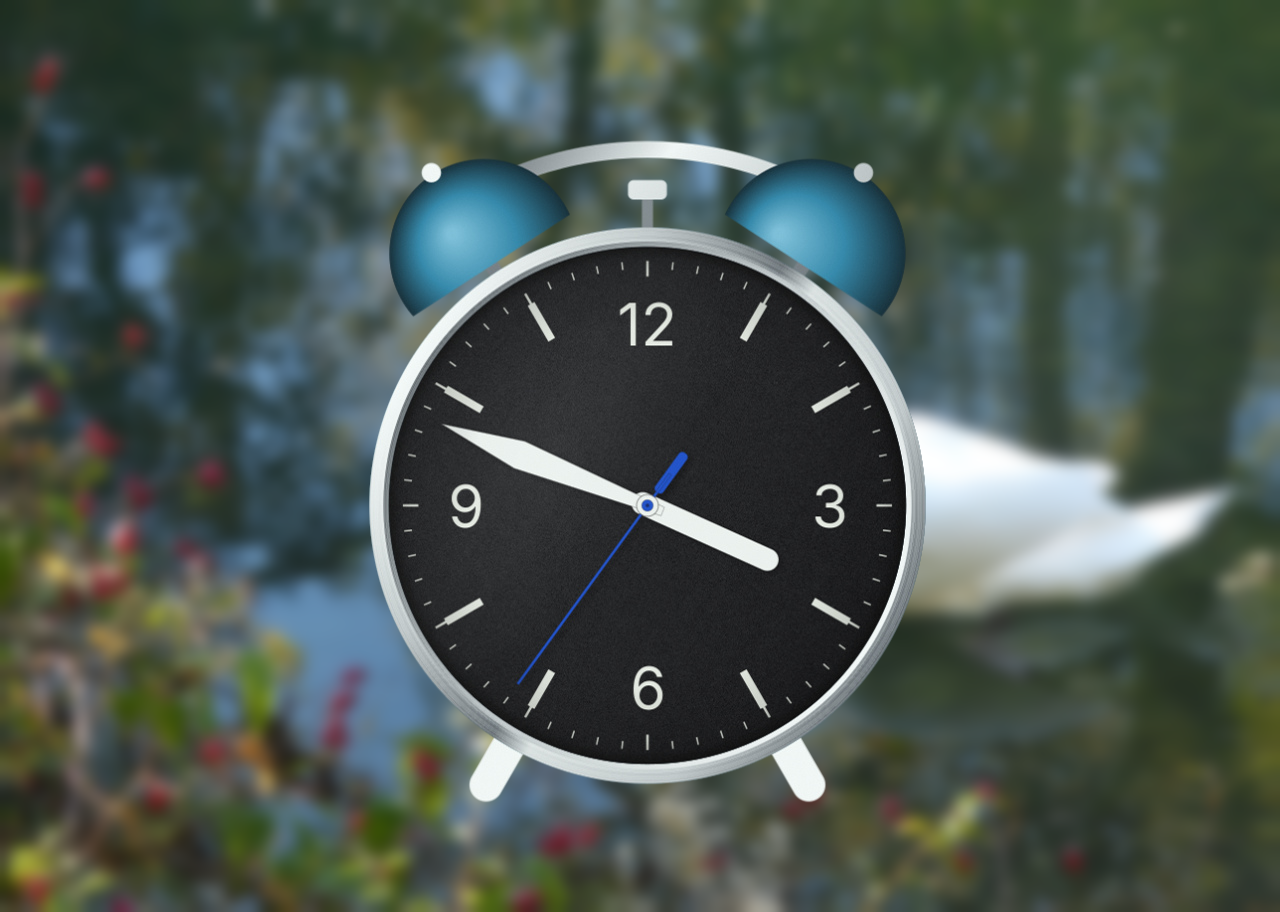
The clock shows 3.48.36
